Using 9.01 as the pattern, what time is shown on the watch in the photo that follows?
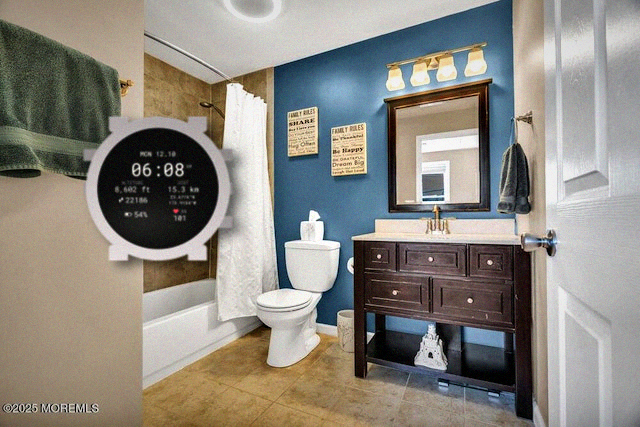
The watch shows 6.08
